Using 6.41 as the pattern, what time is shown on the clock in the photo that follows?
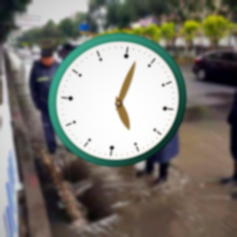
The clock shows 5.02
